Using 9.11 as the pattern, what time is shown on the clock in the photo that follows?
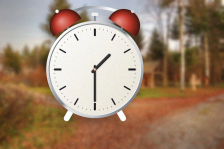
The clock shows 1.30
